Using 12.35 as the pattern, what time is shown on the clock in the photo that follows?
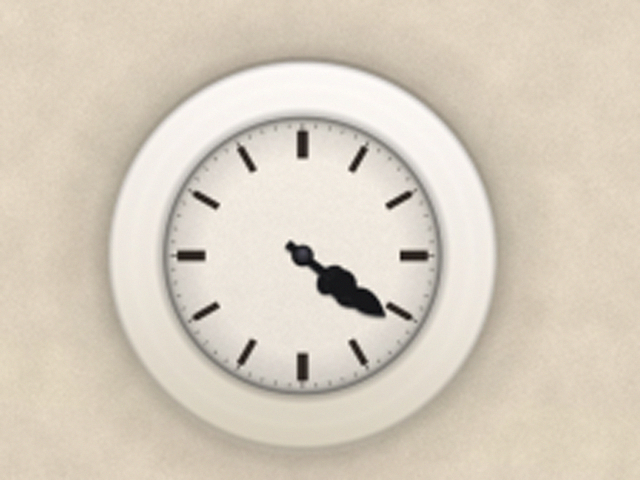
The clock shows 4.21
